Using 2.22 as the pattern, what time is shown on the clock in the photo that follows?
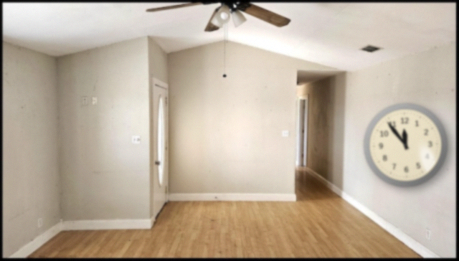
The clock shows 11.54
